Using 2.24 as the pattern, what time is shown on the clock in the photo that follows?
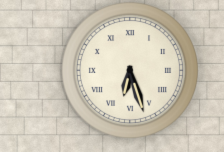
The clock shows 6.27
